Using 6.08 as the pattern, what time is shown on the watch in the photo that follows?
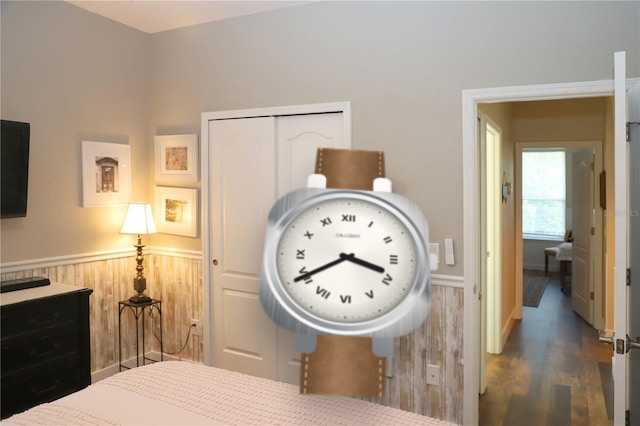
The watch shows 3.40
